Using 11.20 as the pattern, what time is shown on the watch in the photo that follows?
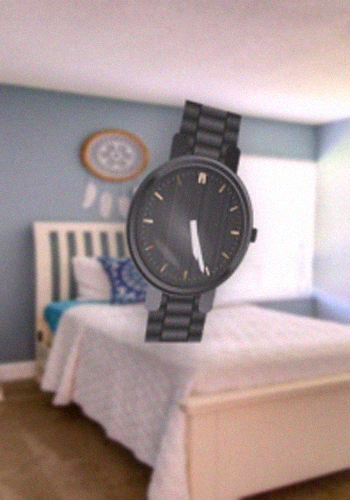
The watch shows 5.26
